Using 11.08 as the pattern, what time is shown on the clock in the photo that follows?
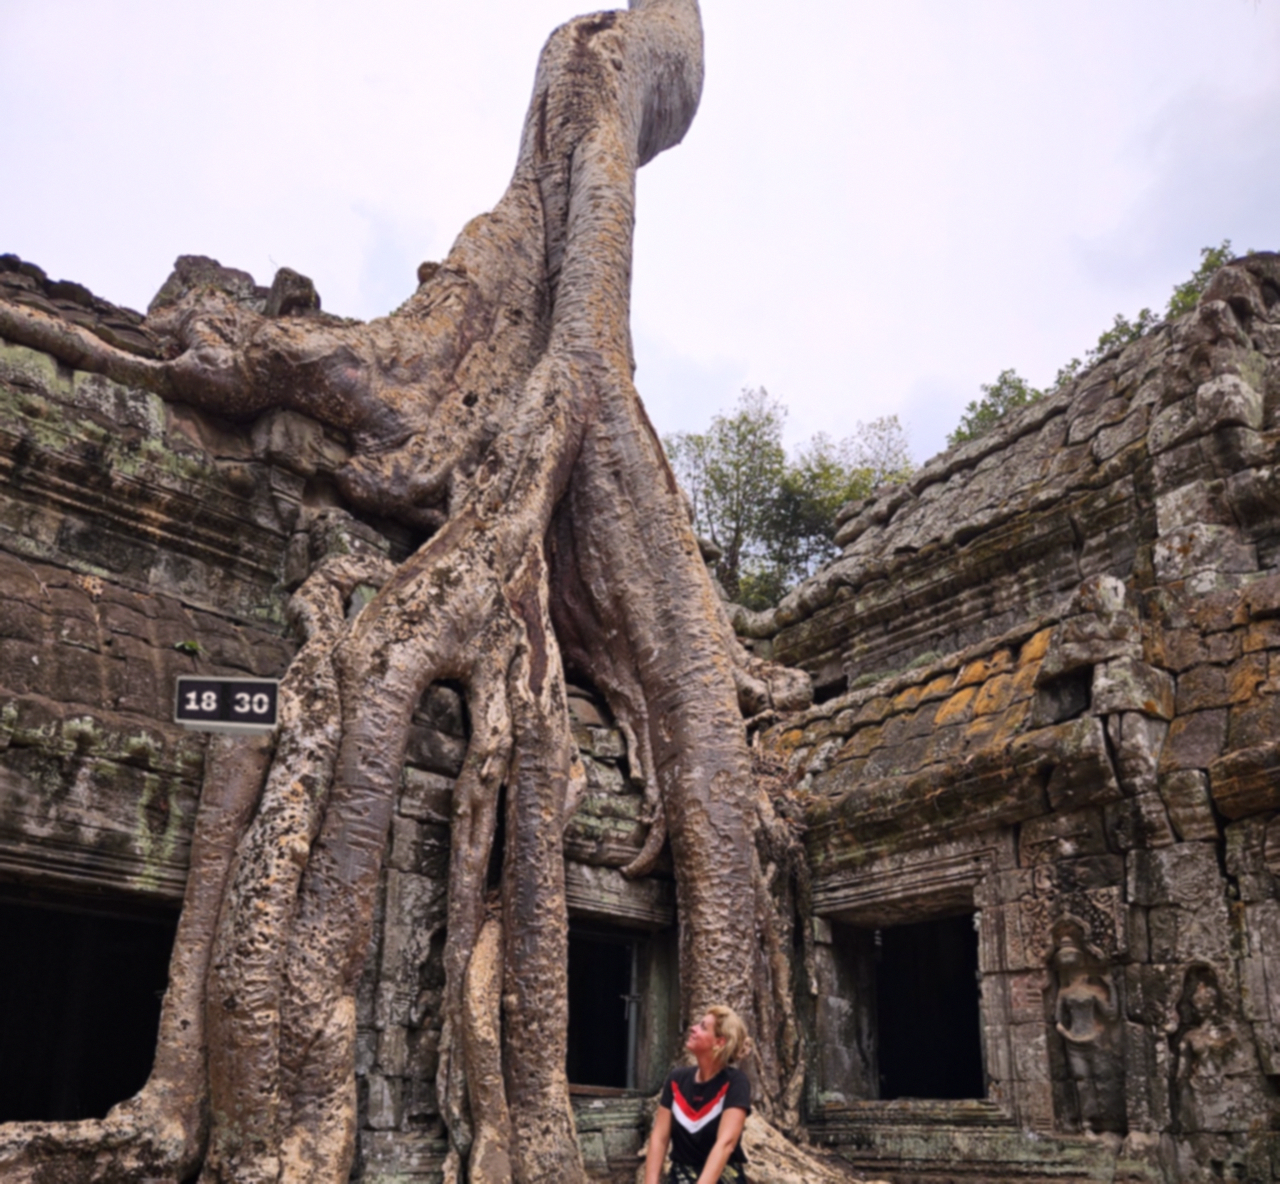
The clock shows 18.30
